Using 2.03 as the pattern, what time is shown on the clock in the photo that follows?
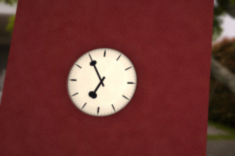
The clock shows 6.55
